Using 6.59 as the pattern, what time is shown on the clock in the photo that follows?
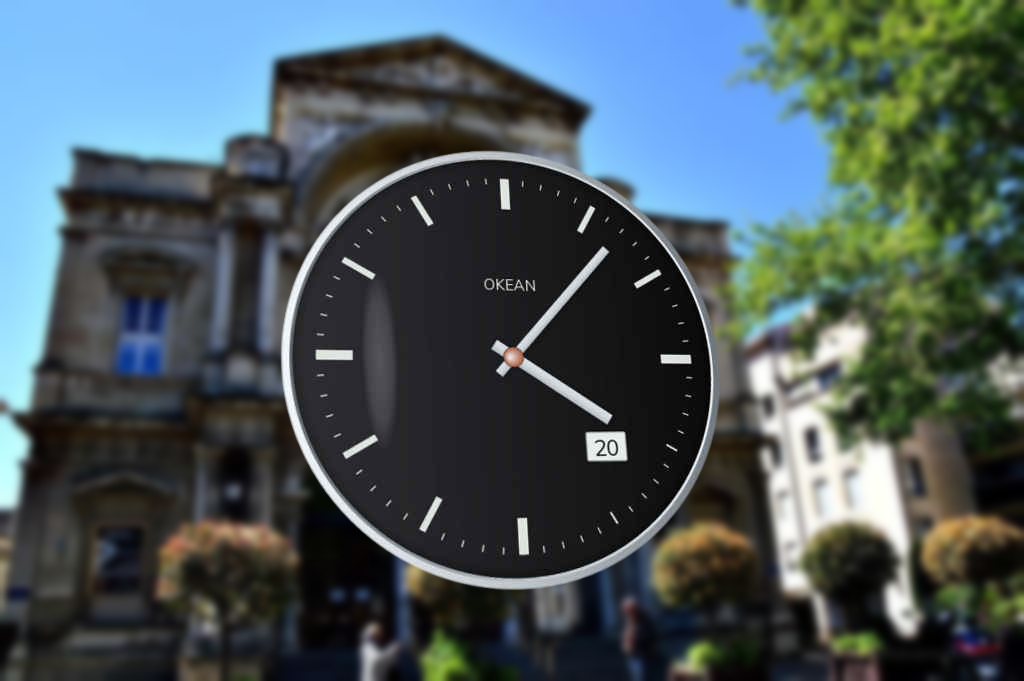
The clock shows 4.07
